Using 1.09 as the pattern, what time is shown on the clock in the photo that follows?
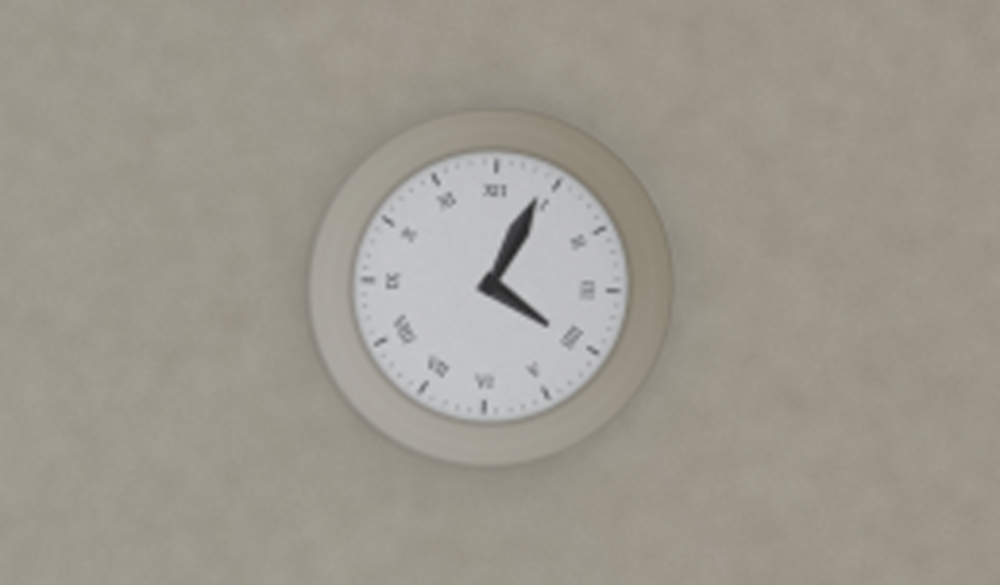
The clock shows 4.04
